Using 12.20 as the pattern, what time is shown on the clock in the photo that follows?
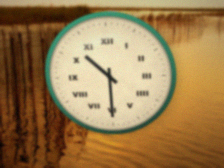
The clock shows 10.30
